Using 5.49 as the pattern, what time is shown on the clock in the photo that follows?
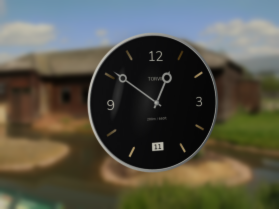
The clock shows 12.51
